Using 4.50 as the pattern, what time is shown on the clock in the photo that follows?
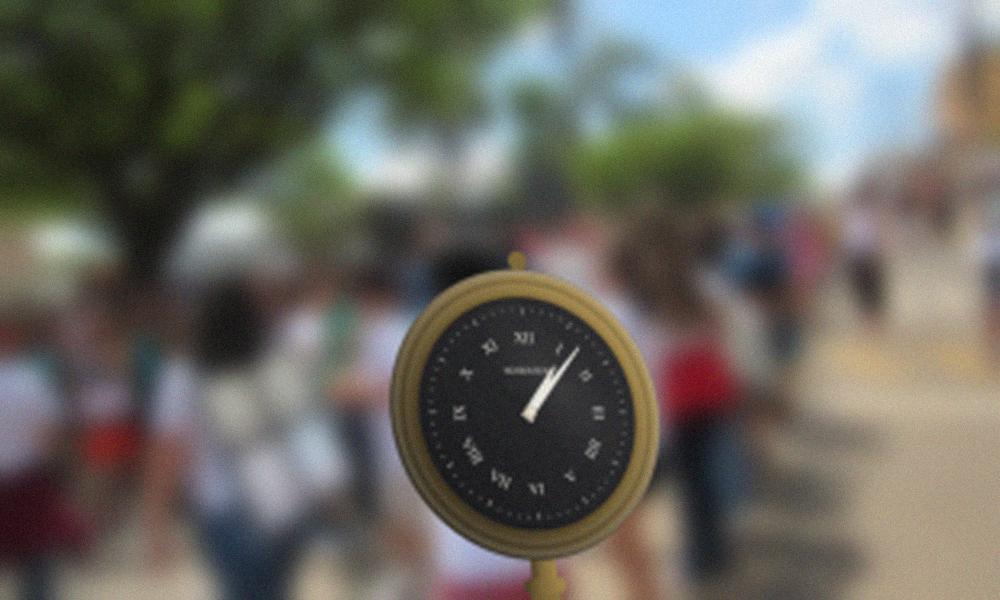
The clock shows 1.07
